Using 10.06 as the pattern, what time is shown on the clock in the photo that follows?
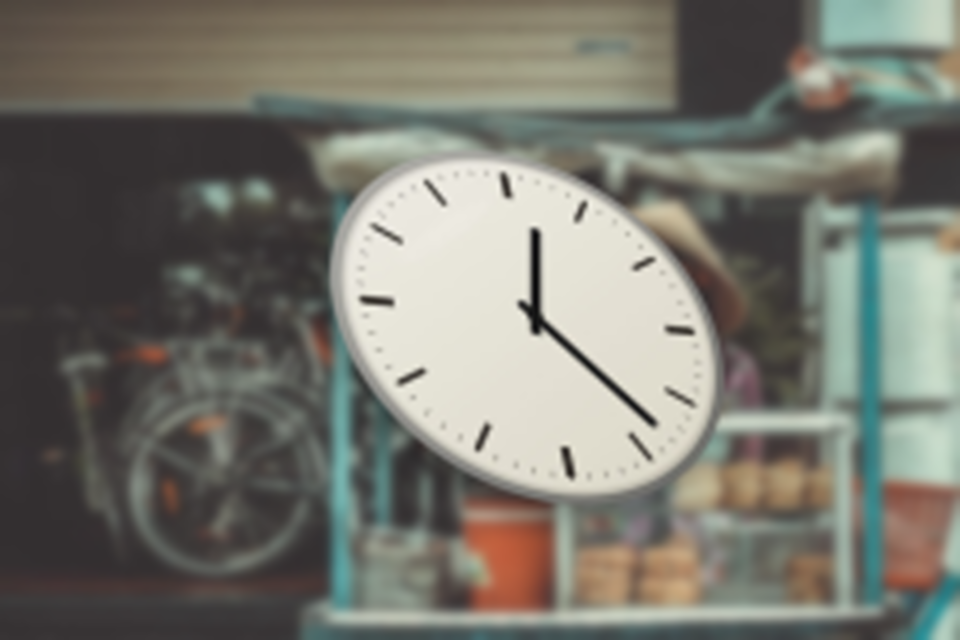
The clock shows 12.23
